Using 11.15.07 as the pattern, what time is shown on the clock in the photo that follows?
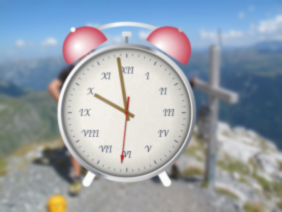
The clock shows 9.58.31
